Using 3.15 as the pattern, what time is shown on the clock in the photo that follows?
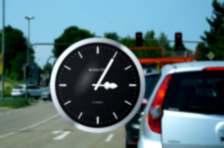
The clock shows 3.05
